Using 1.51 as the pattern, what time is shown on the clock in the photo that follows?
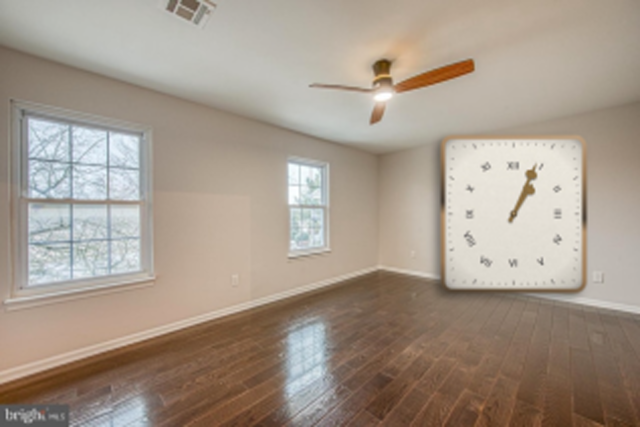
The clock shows 1.04
